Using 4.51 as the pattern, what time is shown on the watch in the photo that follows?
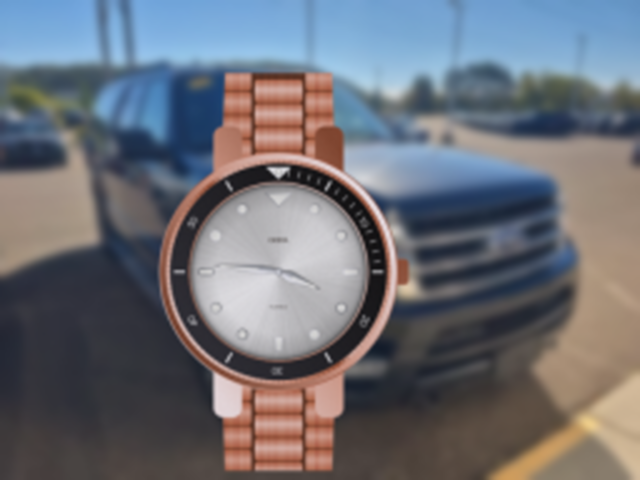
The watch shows 3.46
